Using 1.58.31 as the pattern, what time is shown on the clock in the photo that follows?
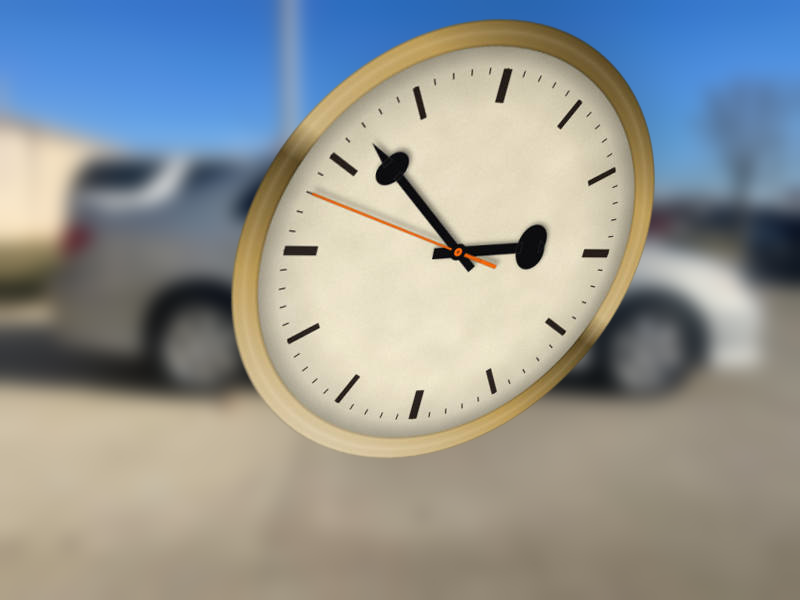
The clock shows 2.51.48
